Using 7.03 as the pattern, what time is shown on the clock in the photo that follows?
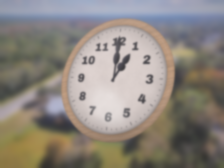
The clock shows 1.00
